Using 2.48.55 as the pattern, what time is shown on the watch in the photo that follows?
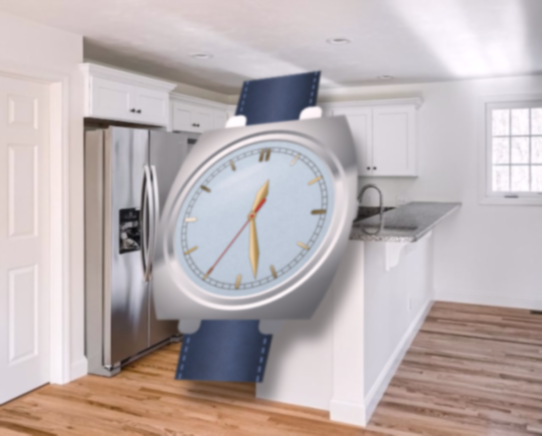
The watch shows 12.27.35
